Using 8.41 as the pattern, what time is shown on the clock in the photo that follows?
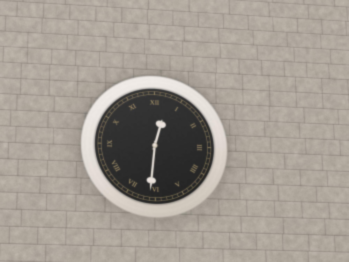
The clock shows 12.31
